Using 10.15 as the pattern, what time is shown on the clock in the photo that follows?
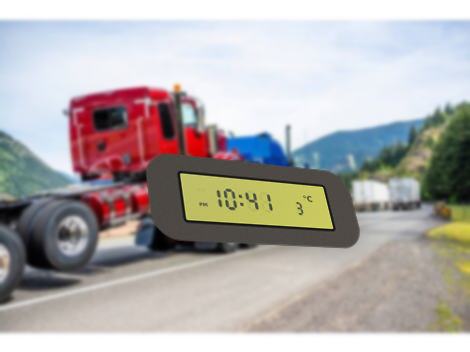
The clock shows 10.41
